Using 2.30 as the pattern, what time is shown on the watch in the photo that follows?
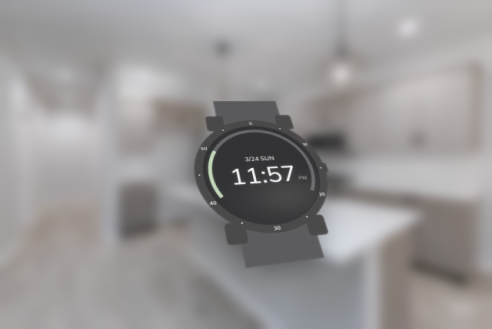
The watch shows 11.57
